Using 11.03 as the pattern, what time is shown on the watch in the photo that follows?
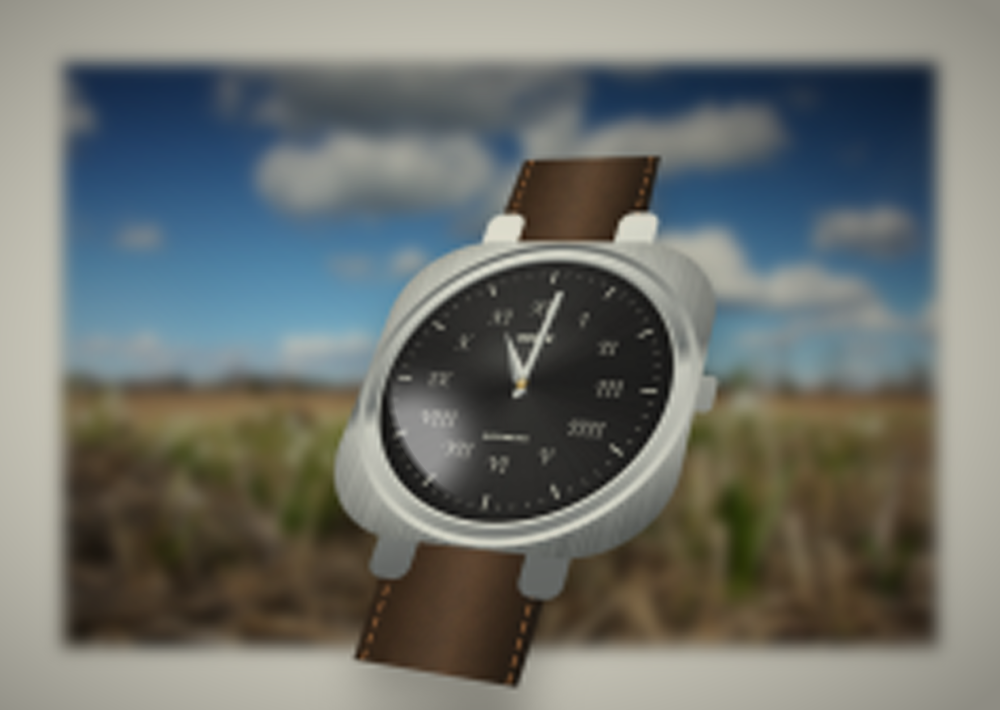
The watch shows 11.01
